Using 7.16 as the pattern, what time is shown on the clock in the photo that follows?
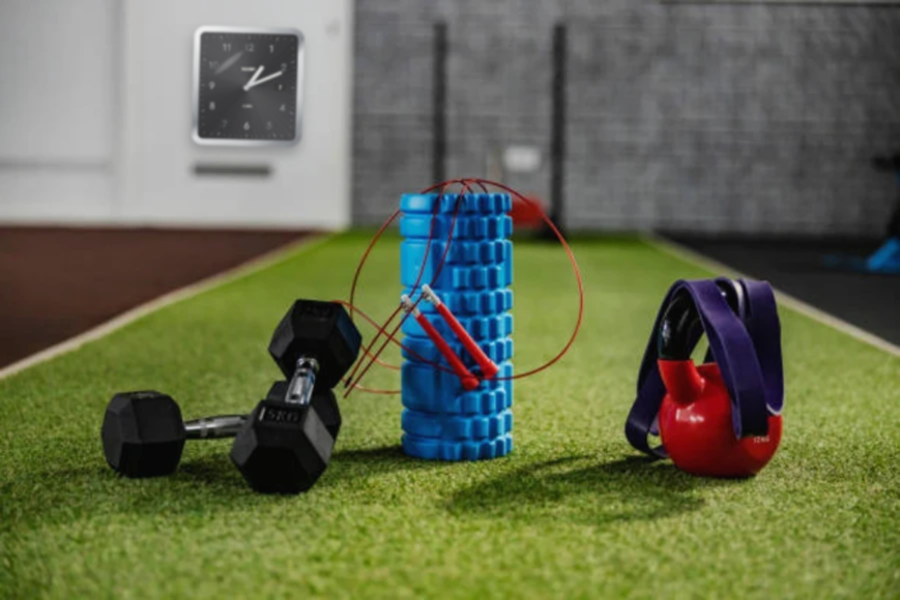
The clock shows 1.11
